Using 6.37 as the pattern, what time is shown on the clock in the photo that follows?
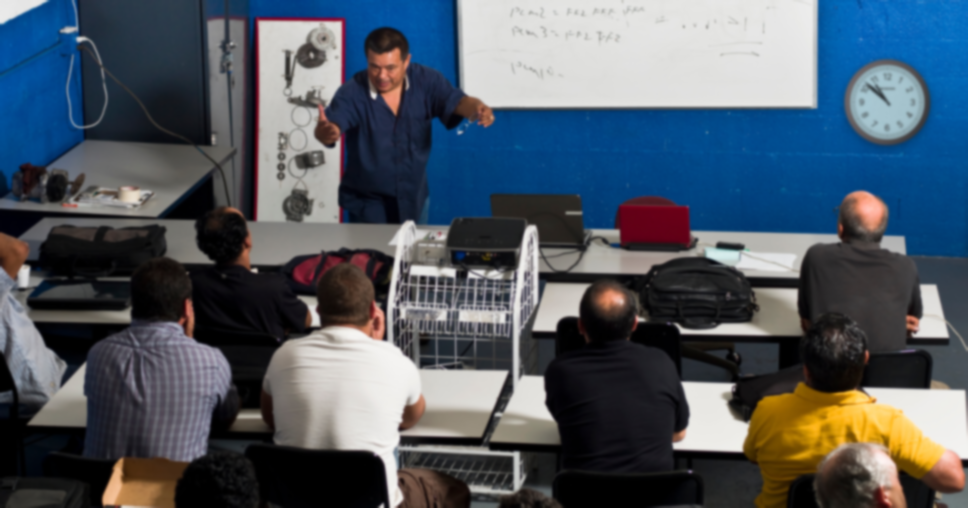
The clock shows 10.52
